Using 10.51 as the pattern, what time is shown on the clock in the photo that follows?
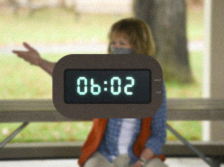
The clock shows 6.02
